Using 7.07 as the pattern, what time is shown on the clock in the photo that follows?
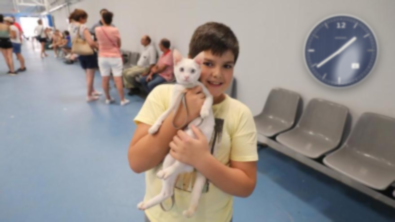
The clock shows 1.39
